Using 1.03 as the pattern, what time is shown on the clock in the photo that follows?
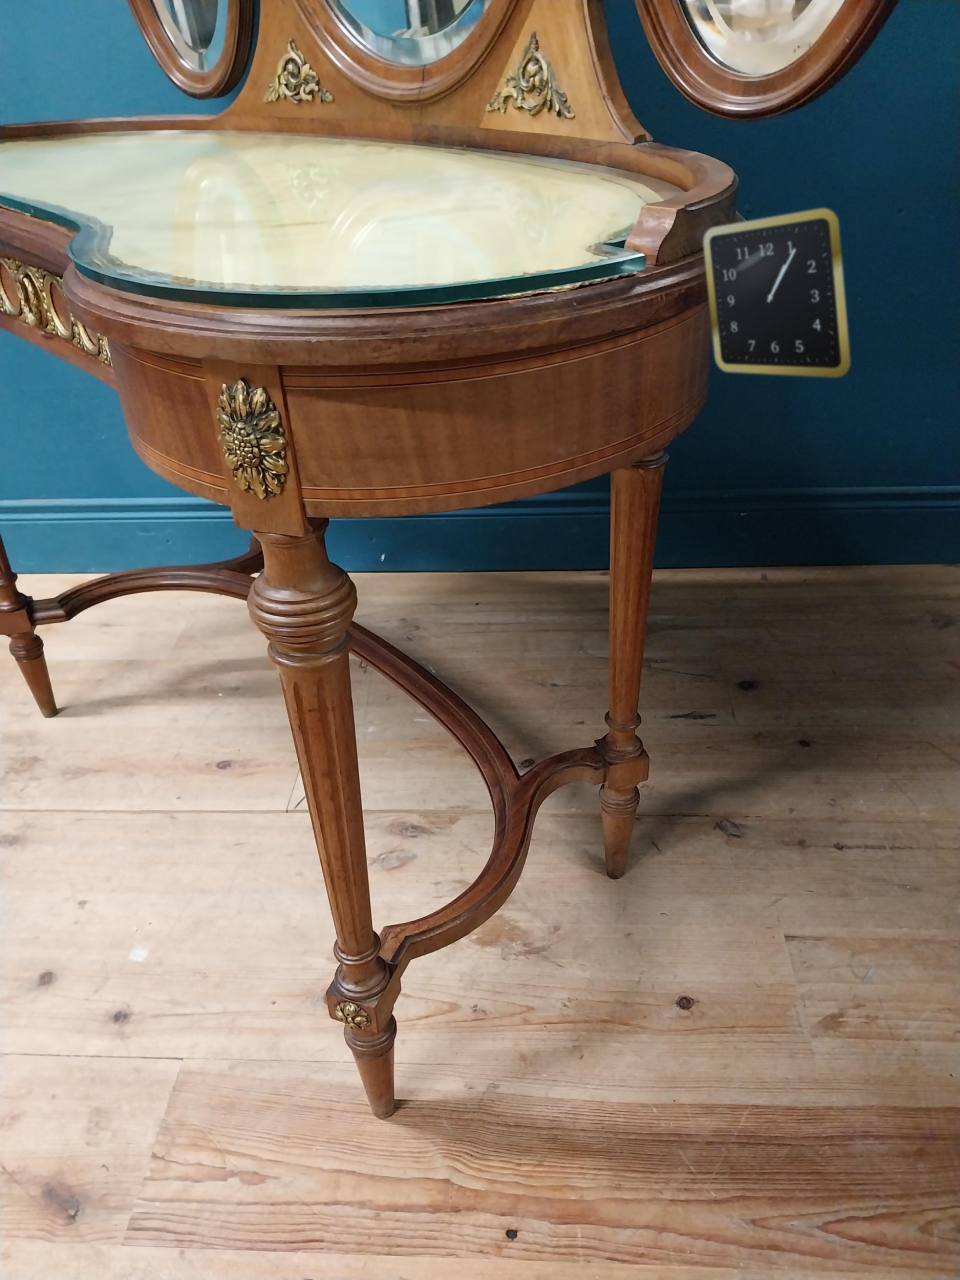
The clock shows 1.06
